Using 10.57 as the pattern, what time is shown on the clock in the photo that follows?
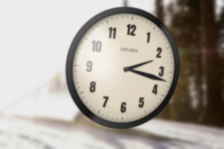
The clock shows 2.17
